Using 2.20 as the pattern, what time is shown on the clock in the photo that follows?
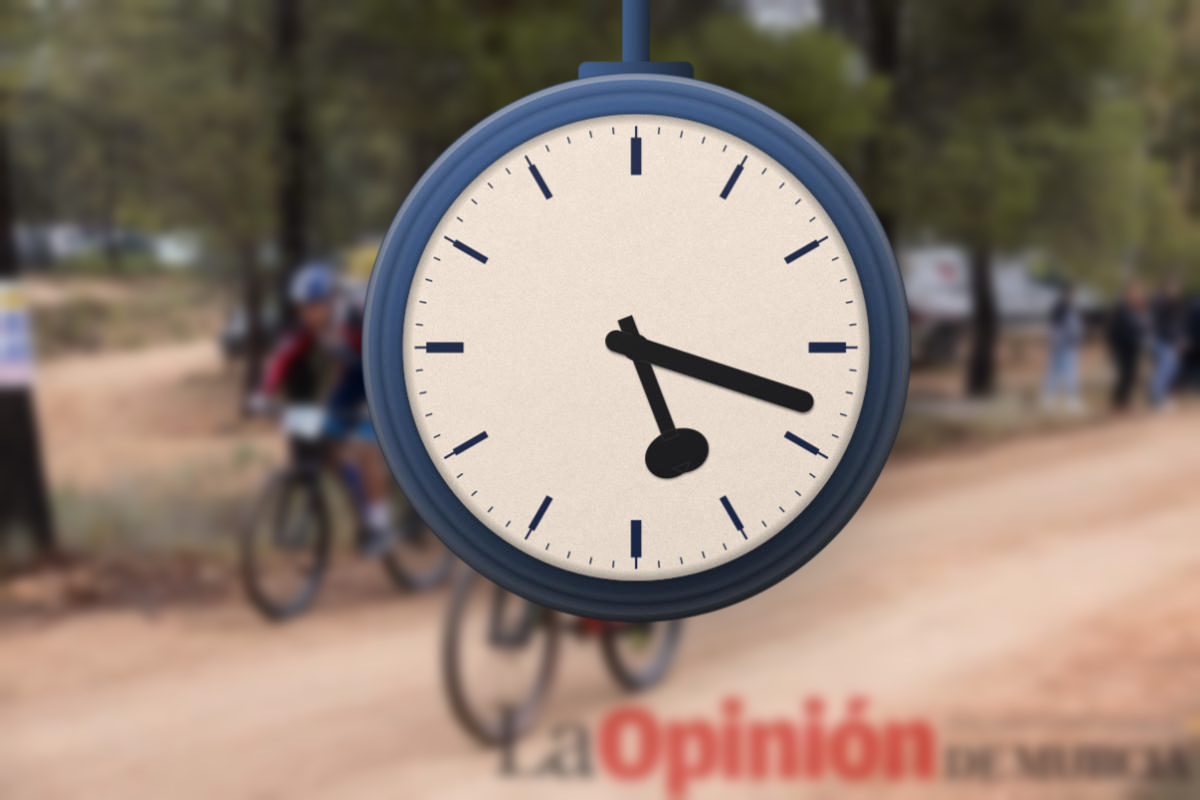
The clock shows 5.18
